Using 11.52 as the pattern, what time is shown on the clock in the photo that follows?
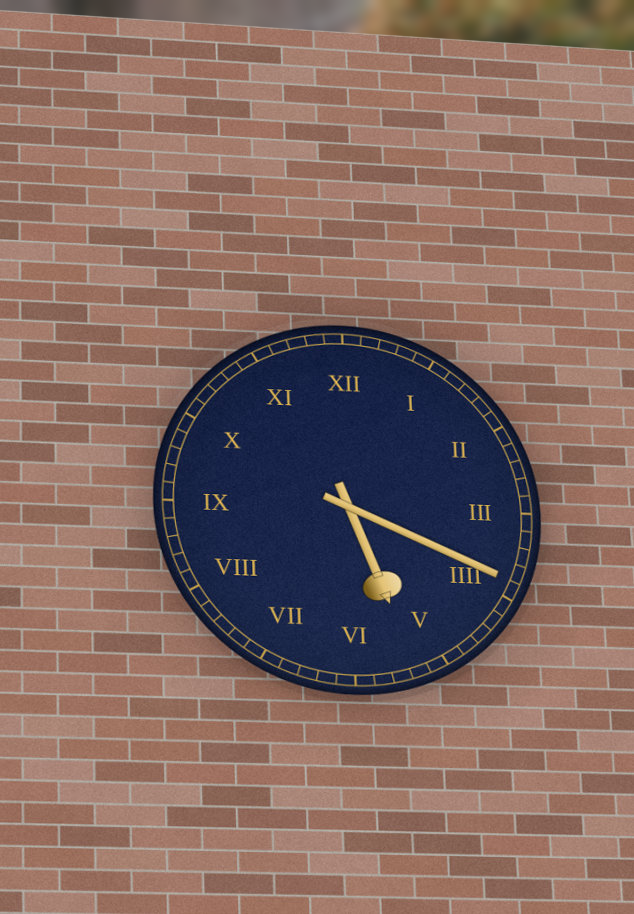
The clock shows 5.19
